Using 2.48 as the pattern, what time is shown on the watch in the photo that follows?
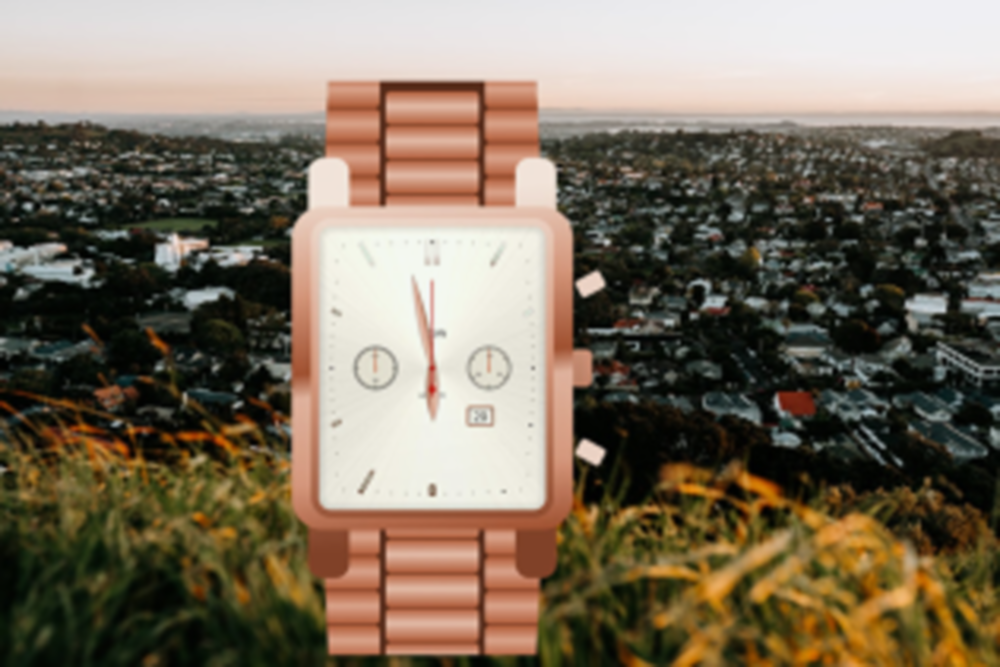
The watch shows 5.58
